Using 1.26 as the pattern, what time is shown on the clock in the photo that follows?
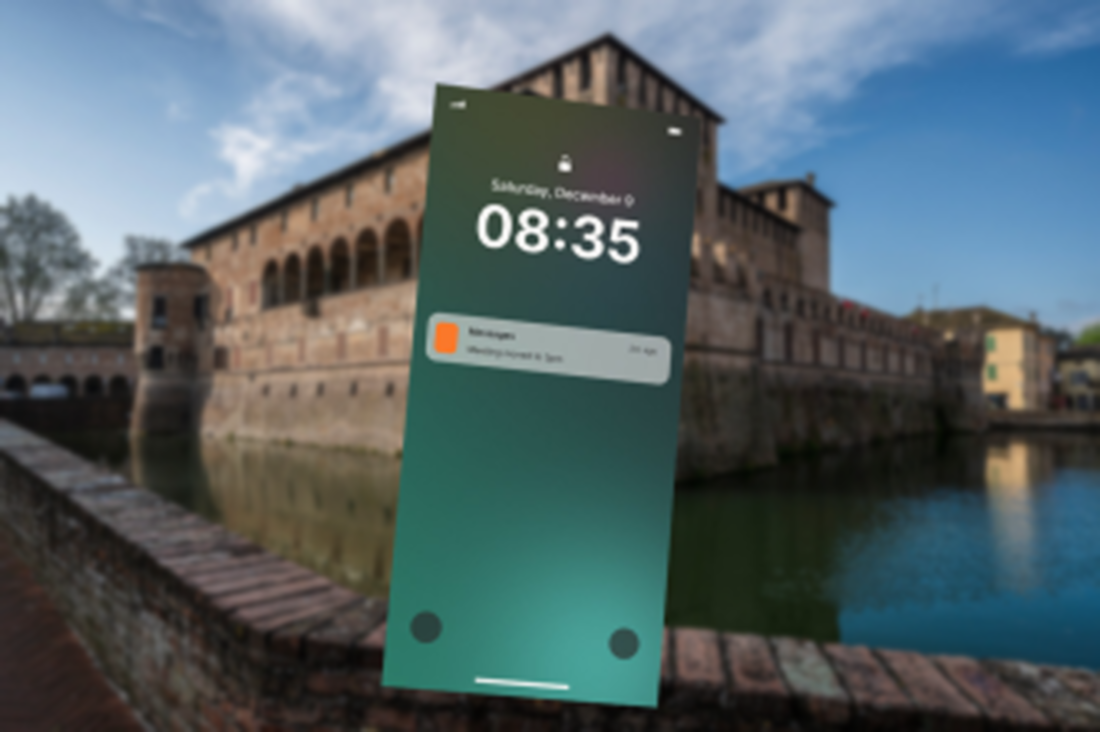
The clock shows 8.35
